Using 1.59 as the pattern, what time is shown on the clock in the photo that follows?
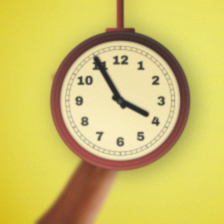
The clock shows 3.55
